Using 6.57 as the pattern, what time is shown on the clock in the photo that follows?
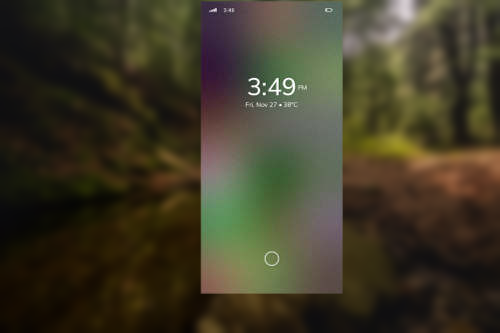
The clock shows 3.49
